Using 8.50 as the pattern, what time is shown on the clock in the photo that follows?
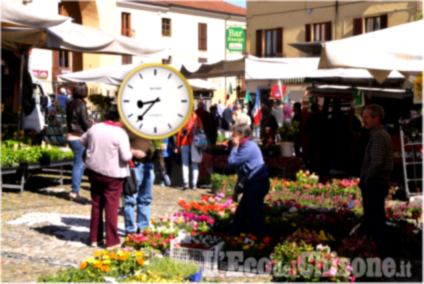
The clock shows 8.37
